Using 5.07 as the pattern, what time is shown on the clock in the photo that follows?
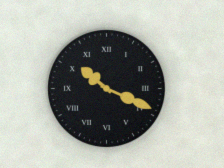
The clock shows 10.19
